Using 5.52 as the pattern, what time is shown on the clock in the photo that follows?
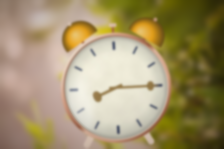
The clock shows 8.15
